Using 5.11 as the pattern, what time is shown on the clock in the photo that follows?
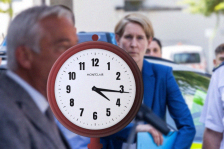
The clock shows 4.16
